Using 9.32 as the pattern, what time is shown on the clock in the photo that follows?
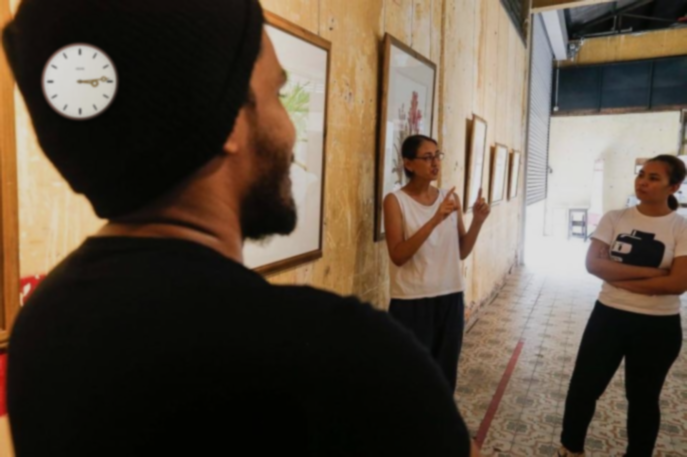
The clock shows 3.14
